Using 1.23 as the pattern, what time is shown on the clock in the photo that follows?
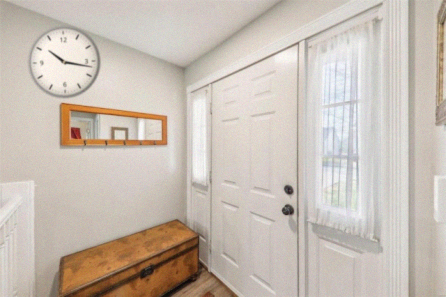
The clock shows 10.17
